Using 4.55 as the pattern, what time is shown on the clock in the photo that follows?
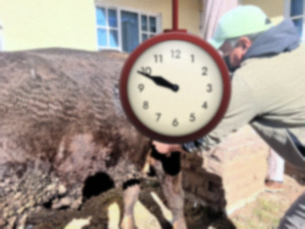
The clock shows 9.49
